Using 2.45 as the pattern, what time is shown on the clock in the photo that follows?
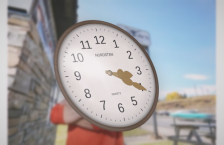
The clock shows 3.20
